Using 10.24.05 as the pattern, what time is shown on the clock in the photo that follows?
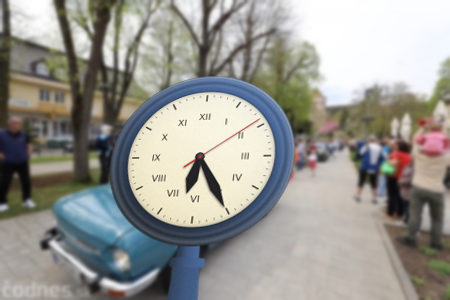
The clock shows 6.25.09
